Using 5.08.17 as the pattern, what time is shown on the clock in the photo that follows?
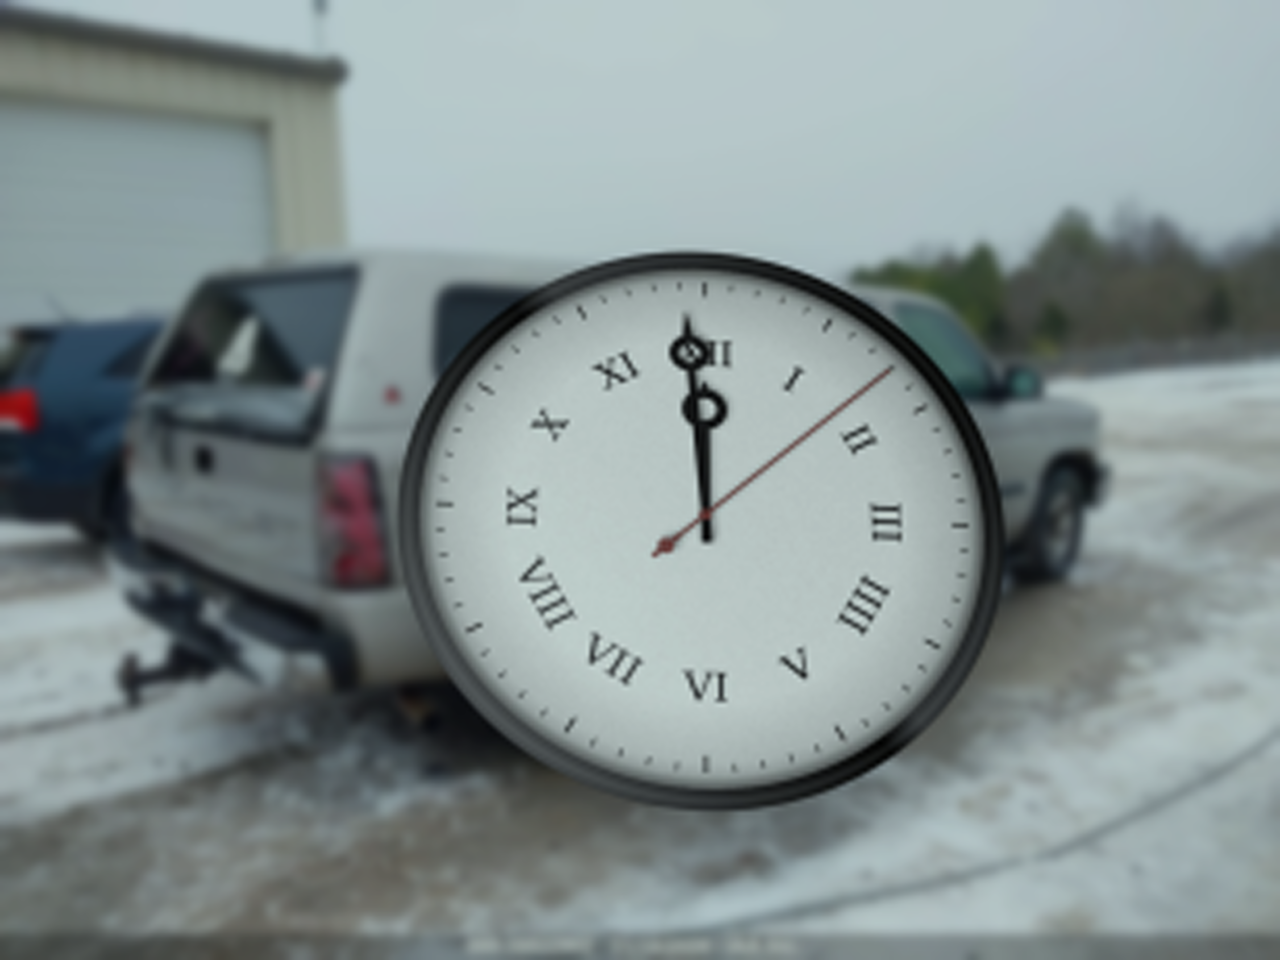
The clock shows 11.59.08
